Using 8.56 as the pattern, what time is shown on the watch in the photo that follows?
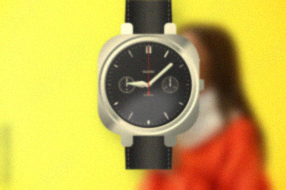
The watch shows 9.08
